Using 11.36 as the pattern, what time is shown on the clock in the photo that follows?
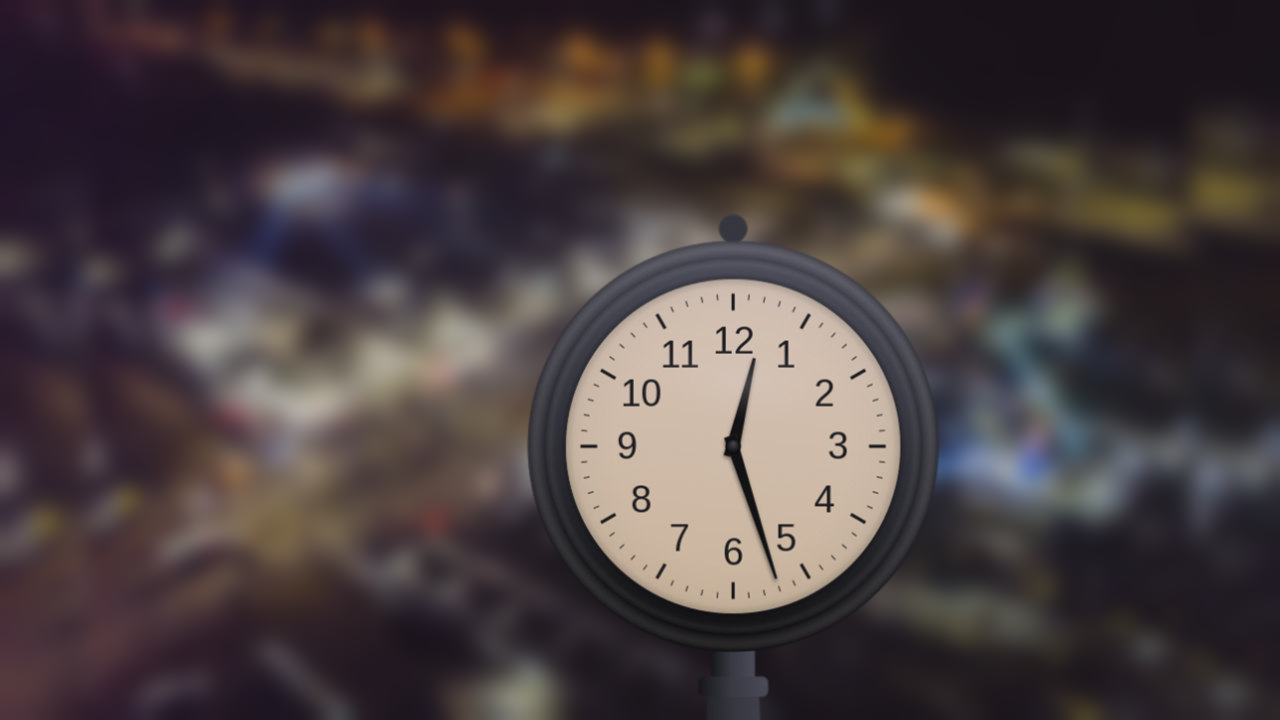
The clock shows 12.27
